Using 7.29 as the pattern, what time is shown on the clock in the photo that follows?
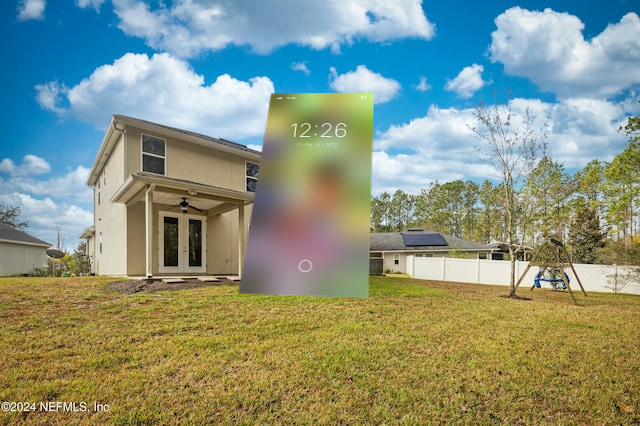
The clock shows 12.26
